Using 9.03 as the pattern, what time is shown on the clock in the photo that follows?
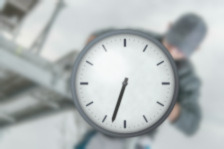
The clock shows 6.33
